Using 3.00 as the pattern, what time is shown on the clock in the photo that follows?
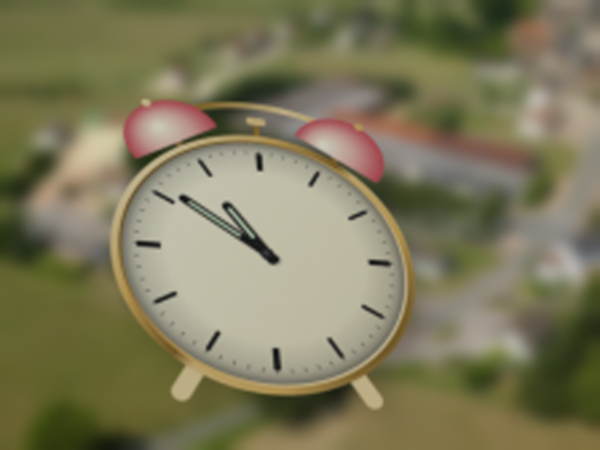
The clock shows 10.51
